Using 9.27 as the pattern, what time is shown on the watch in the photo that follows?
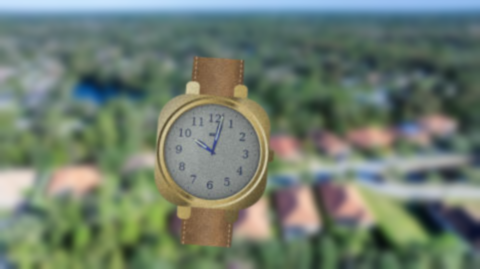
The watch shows 10.02
